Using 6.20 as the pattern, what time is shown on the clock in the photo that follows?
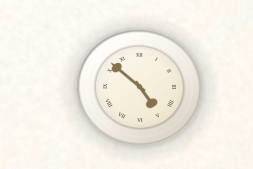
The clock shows 4.52
